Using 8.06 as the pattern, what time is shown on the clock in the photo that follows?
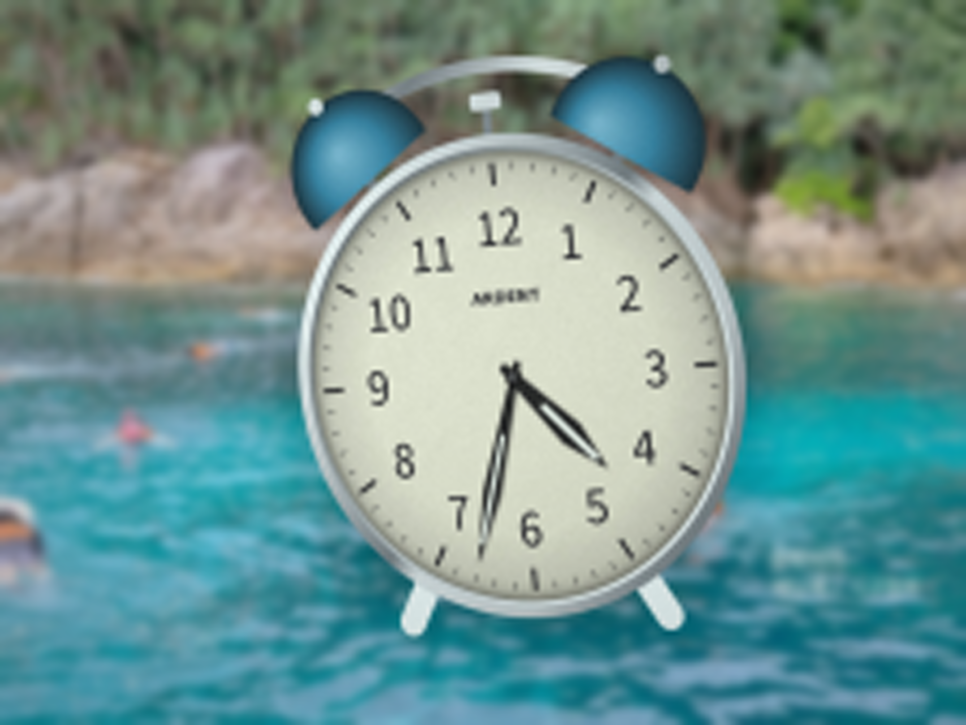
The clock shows 4.33
